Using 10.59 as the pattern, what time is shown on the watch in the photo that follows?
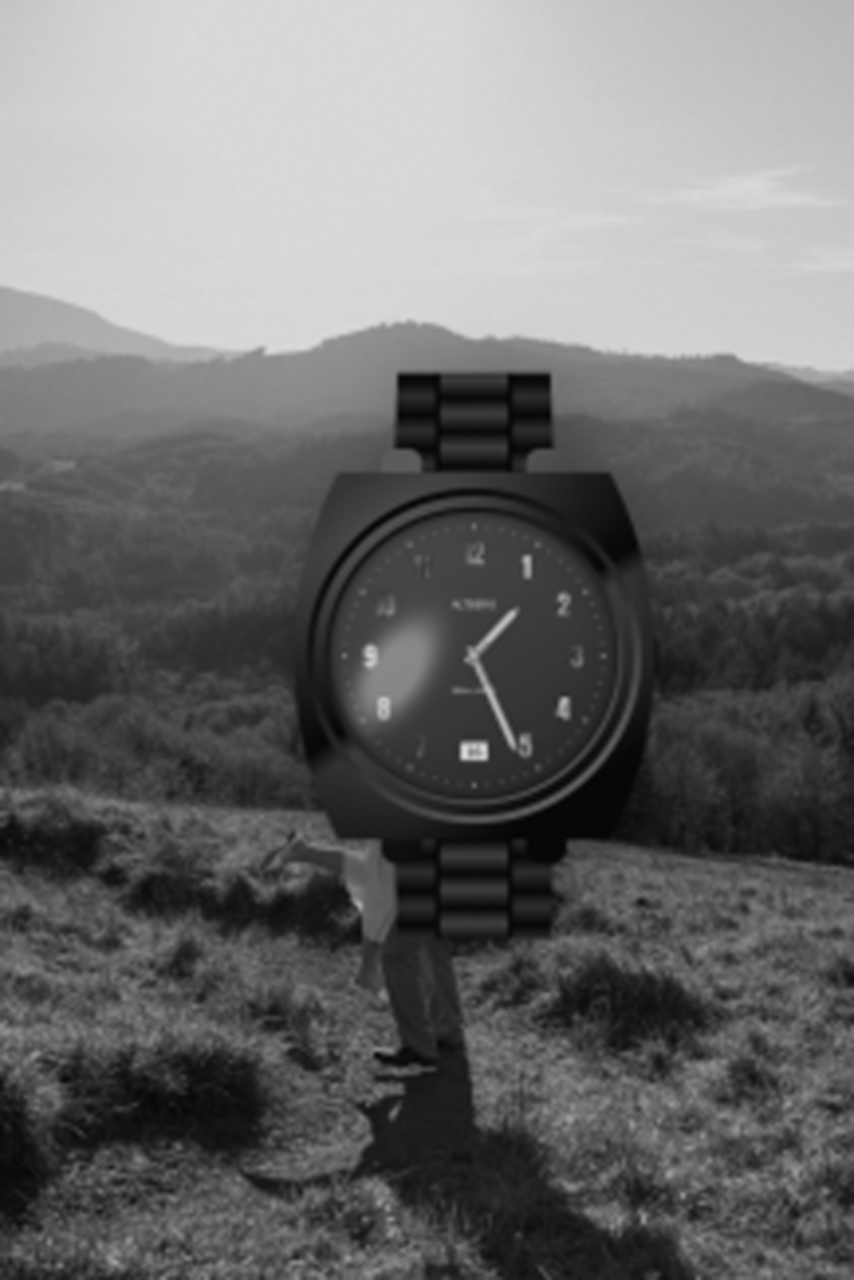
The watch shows 1.26
